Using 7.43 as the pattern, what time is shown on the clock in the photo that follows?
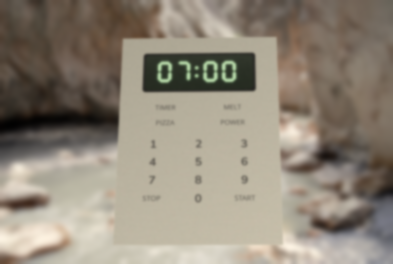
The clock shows 7.00
